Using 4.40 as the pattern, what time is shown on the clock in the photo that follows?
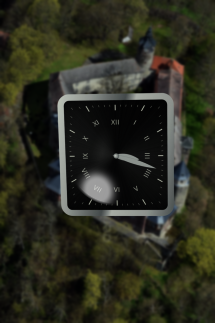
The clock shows 3.18
